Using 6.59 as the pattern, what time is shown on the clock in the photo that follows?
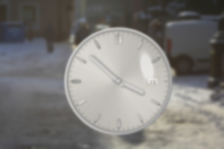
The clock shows 3.52
